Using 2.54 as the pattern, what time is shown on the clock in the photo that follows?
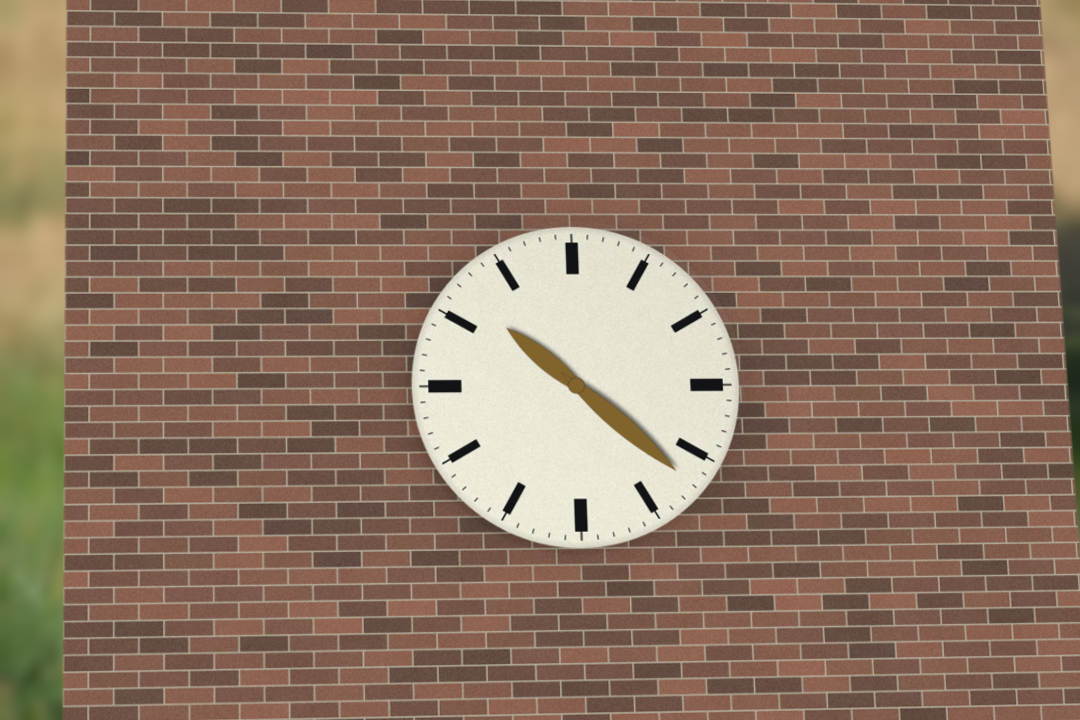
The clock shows 10.22
